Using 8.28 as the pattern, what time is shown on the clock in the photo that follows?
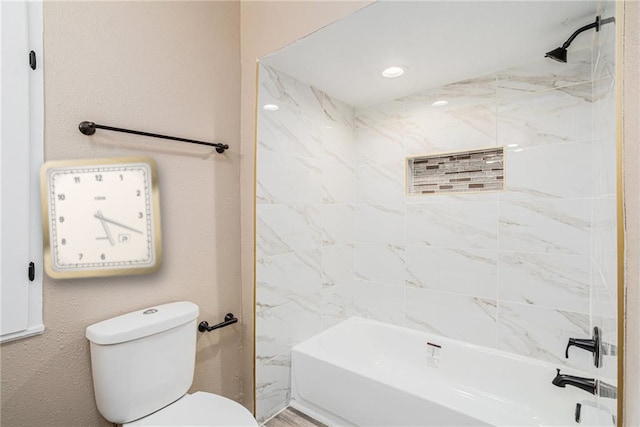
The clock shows 5.19
